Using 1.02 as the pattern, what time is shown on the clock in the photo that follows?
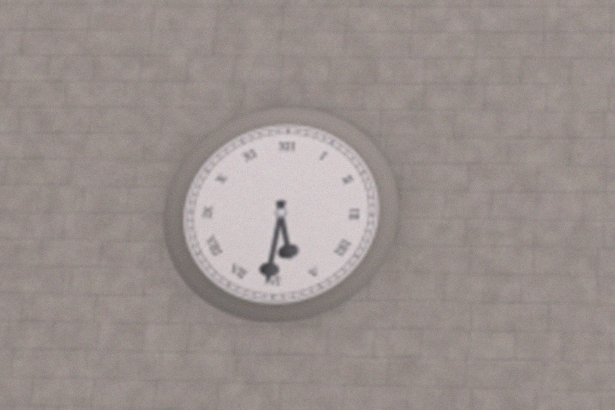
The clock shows 5.31
